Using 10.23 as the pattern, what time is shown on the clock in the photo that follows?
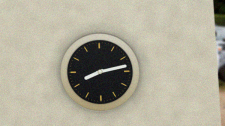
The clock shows 8.13
